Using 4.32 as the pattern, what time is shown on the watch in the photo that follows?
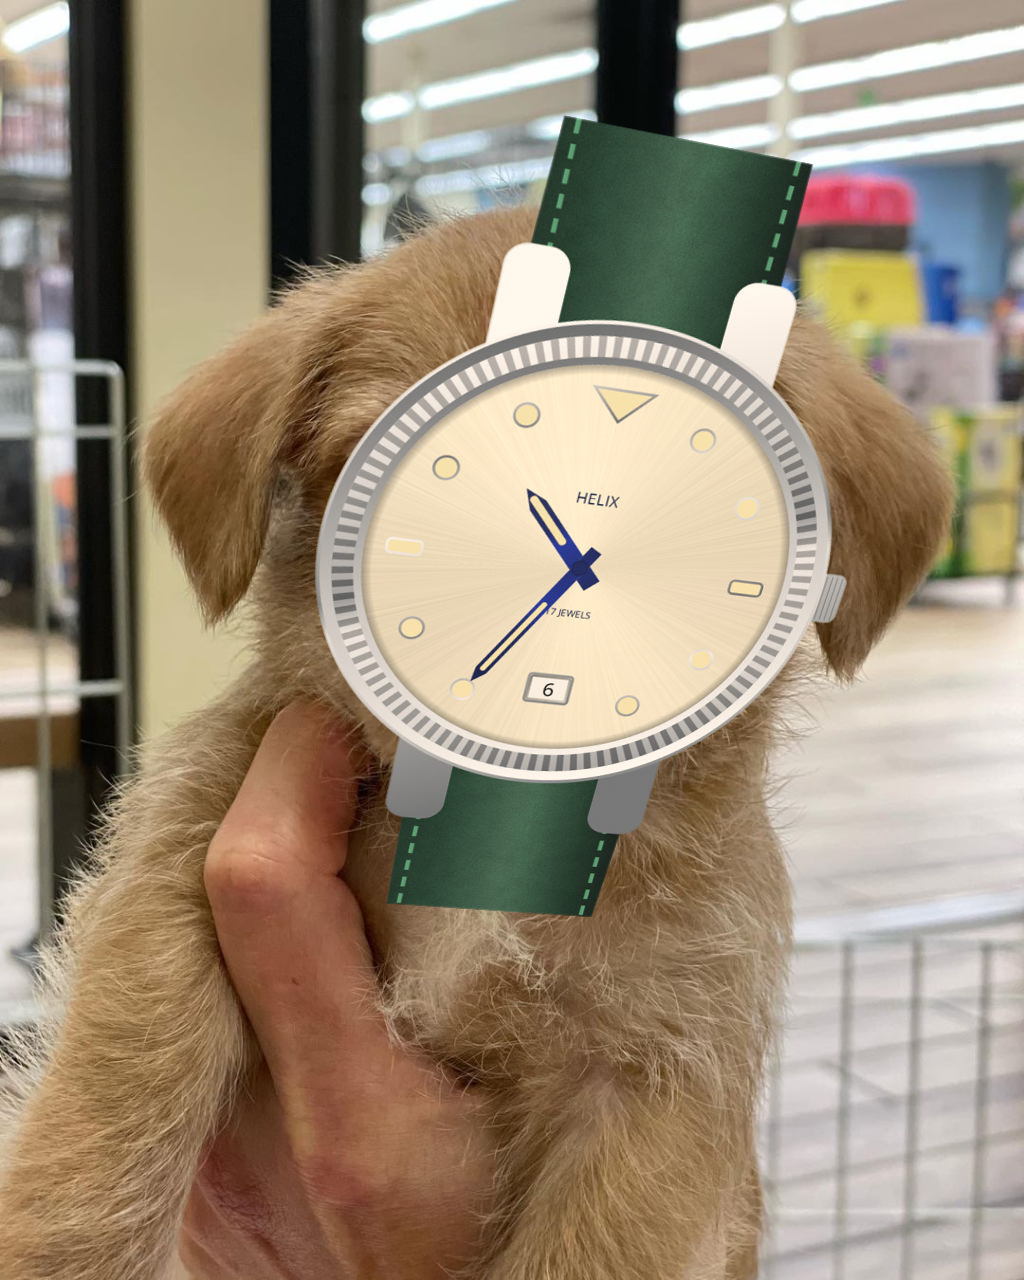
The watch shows 10.35
